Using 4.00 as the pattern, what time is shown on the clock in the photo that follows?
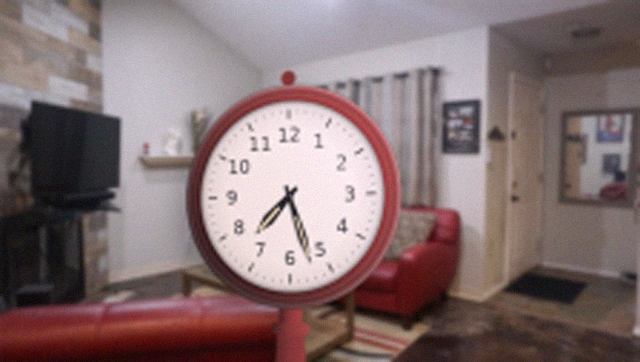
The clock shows 7.27
